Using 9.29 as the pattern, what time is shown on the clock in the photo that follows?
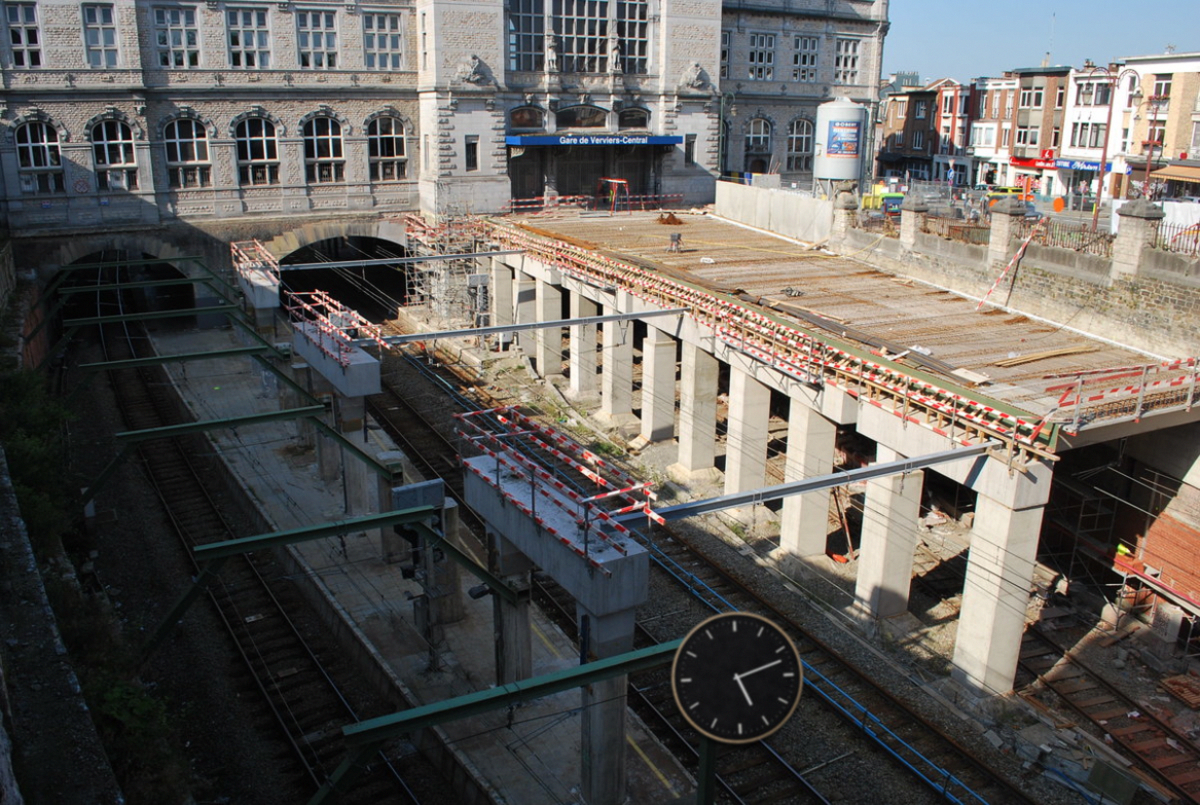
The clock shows 5.12
